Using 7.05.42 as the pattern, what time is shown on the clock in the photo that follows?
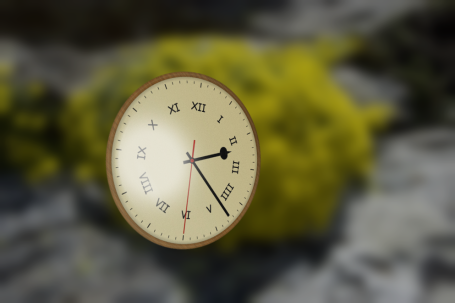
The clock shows 2.22.30
